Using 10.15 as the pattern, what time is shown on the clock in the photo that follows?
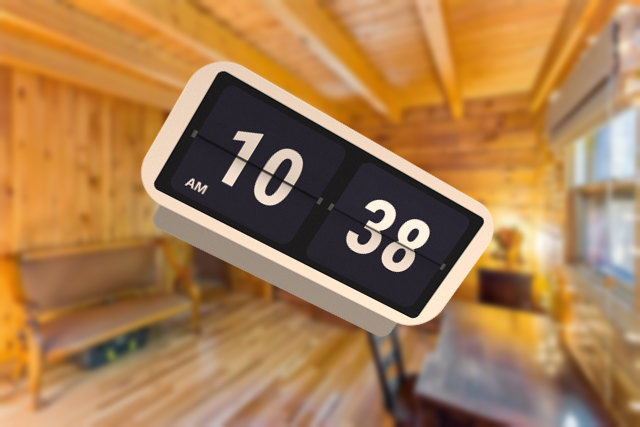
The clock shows 10.38
